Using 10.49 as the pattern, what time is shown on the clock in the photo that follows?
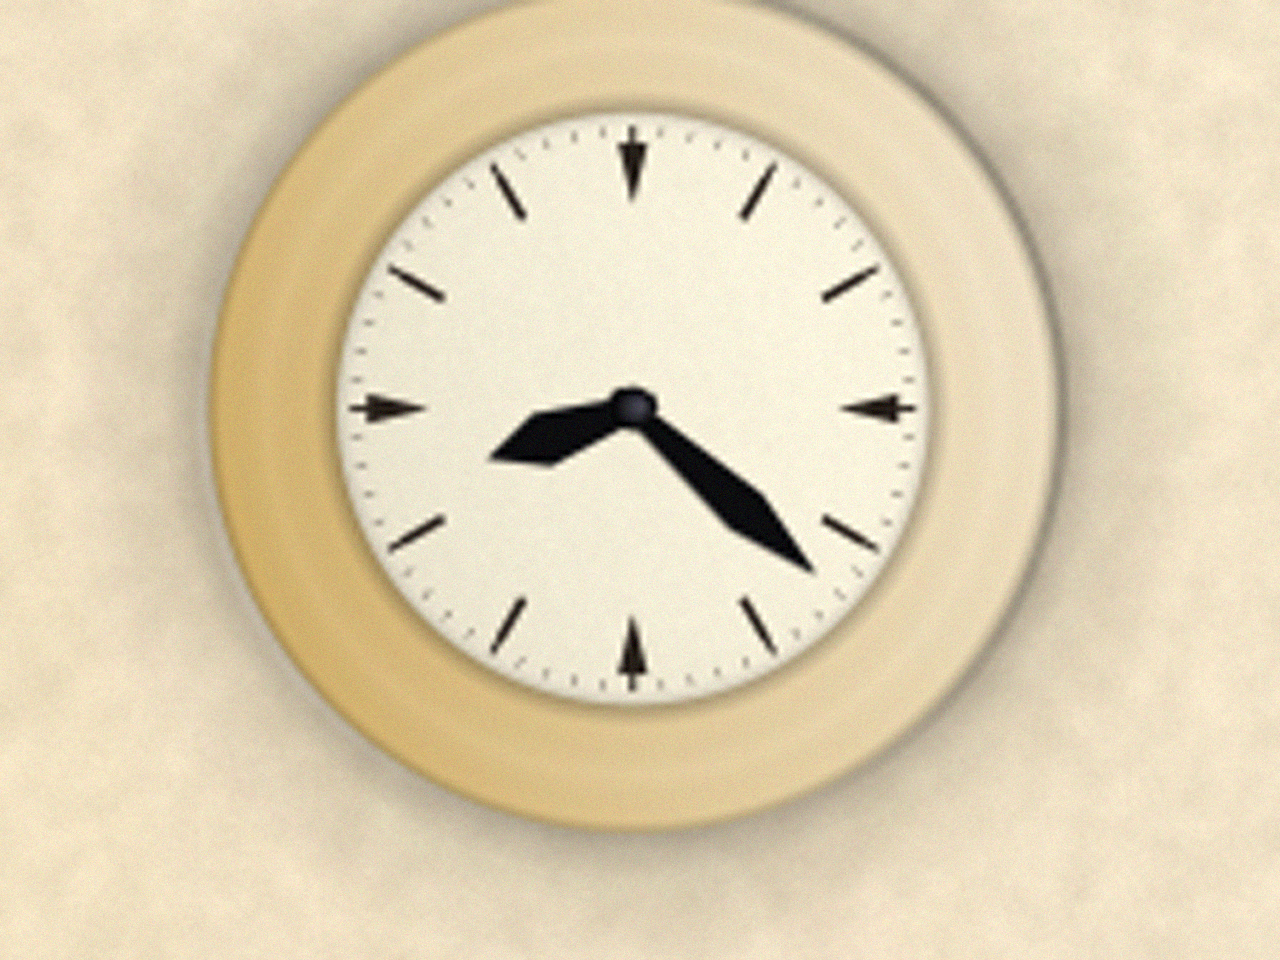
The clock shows 8.22
